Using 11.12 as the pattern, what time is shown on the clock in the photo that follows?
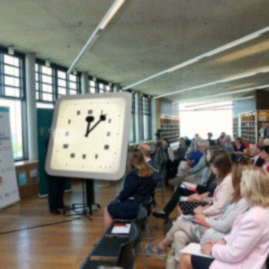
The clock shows 12.07
